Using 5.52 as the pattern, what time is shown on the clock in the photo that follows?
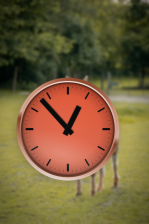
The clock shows 12.53
